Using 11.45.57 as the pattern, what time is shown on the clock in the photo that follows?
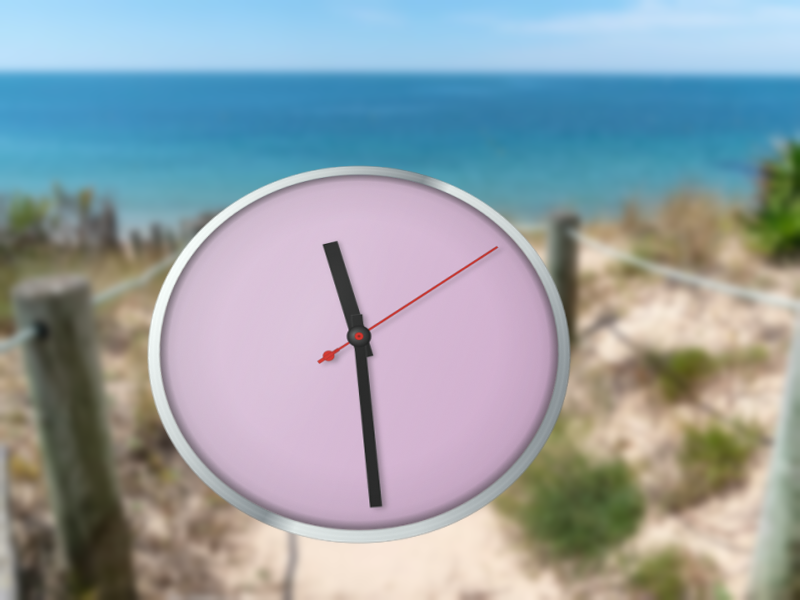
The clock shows 11.29.09
